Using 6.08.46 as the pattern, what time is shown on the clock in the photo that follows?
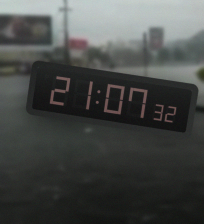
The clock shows 21.07.32
